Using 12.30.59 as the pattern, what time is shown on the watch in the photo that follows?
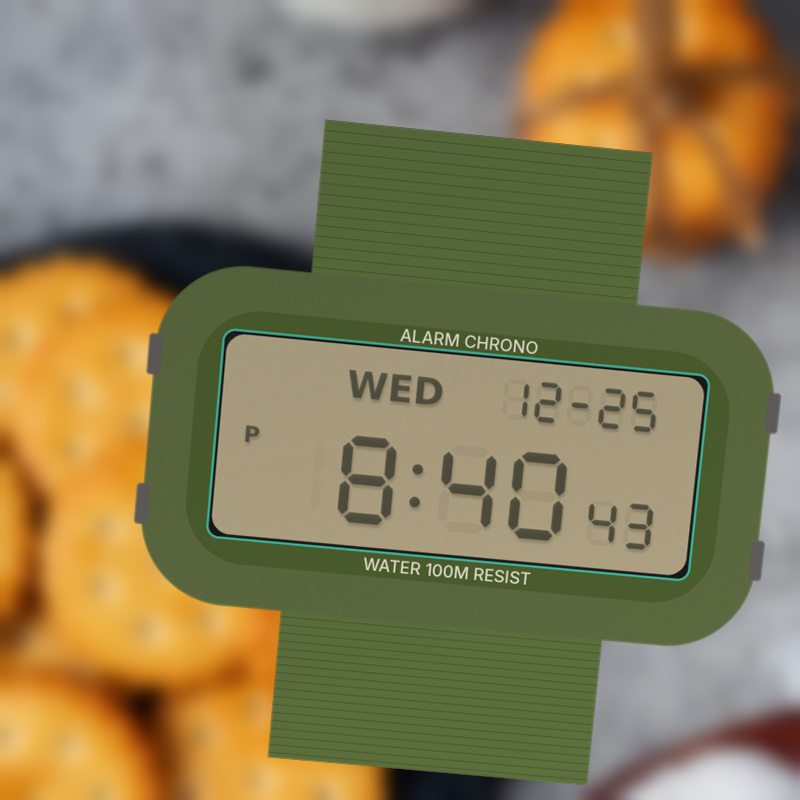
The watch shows 8.40.43
